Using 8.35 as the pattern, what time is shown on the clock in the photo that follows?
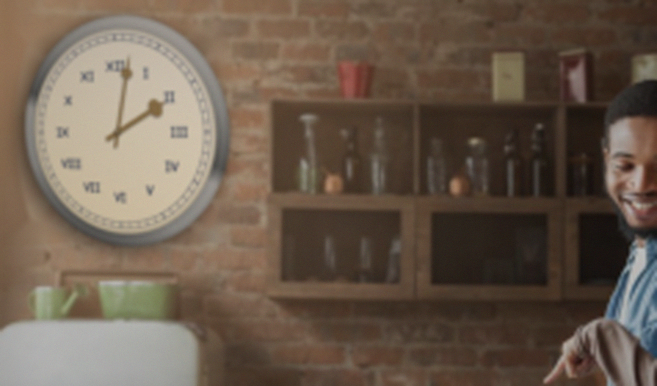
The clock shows 2.02
